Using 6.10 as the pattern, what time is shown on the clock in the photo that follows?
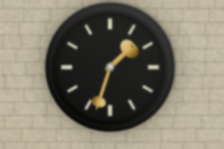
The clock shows 1.33
